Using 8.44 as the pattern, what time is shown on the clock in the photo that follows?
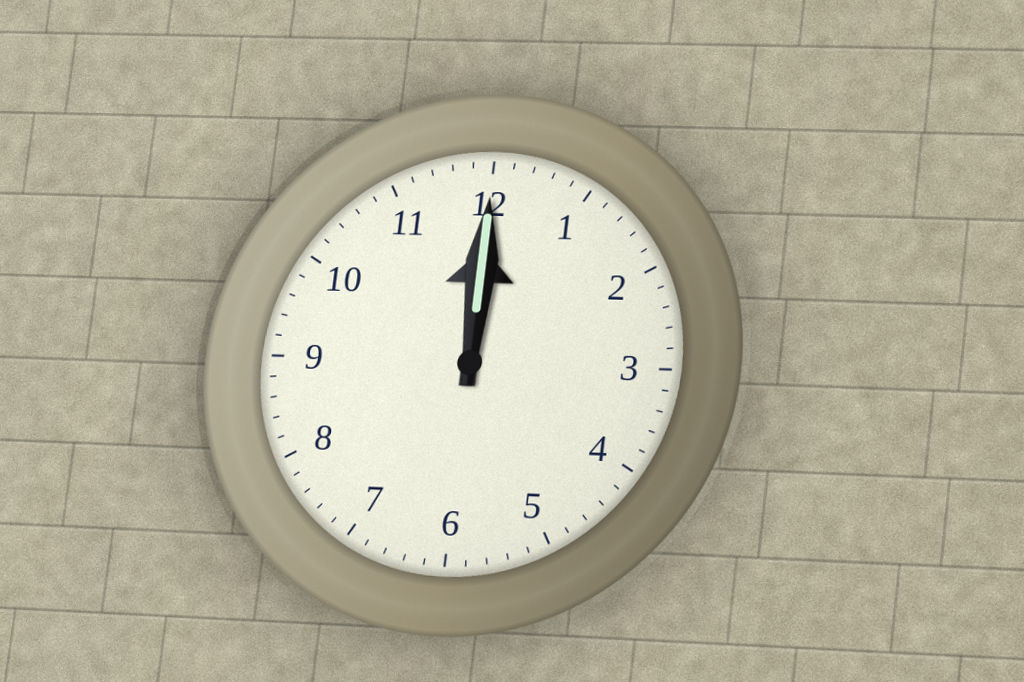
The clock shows 12.00
